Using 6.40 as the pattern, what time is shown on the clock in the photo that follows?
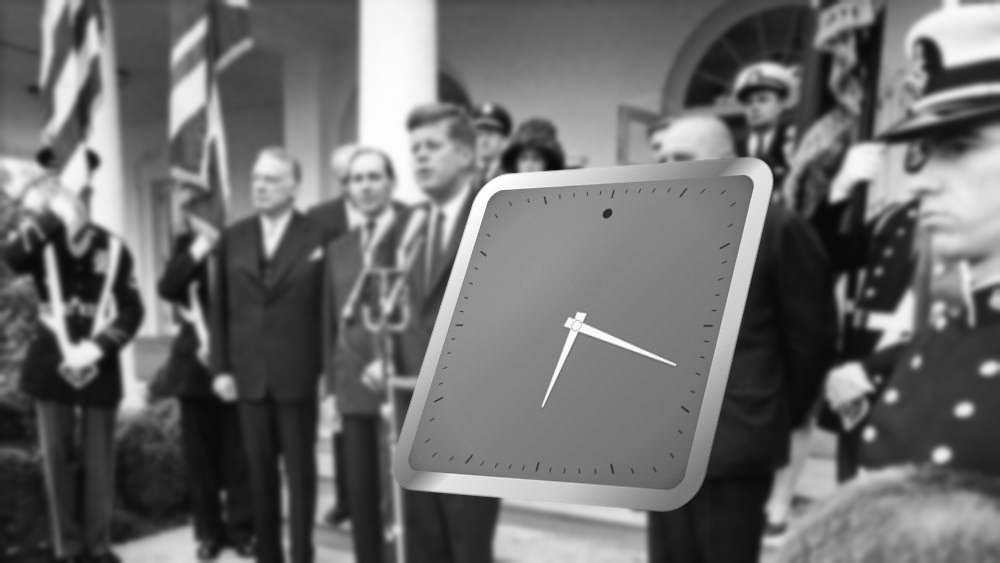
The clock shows 6.18
